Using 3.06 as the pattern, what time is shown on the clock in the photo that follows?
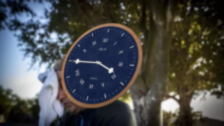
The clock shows 3.45
